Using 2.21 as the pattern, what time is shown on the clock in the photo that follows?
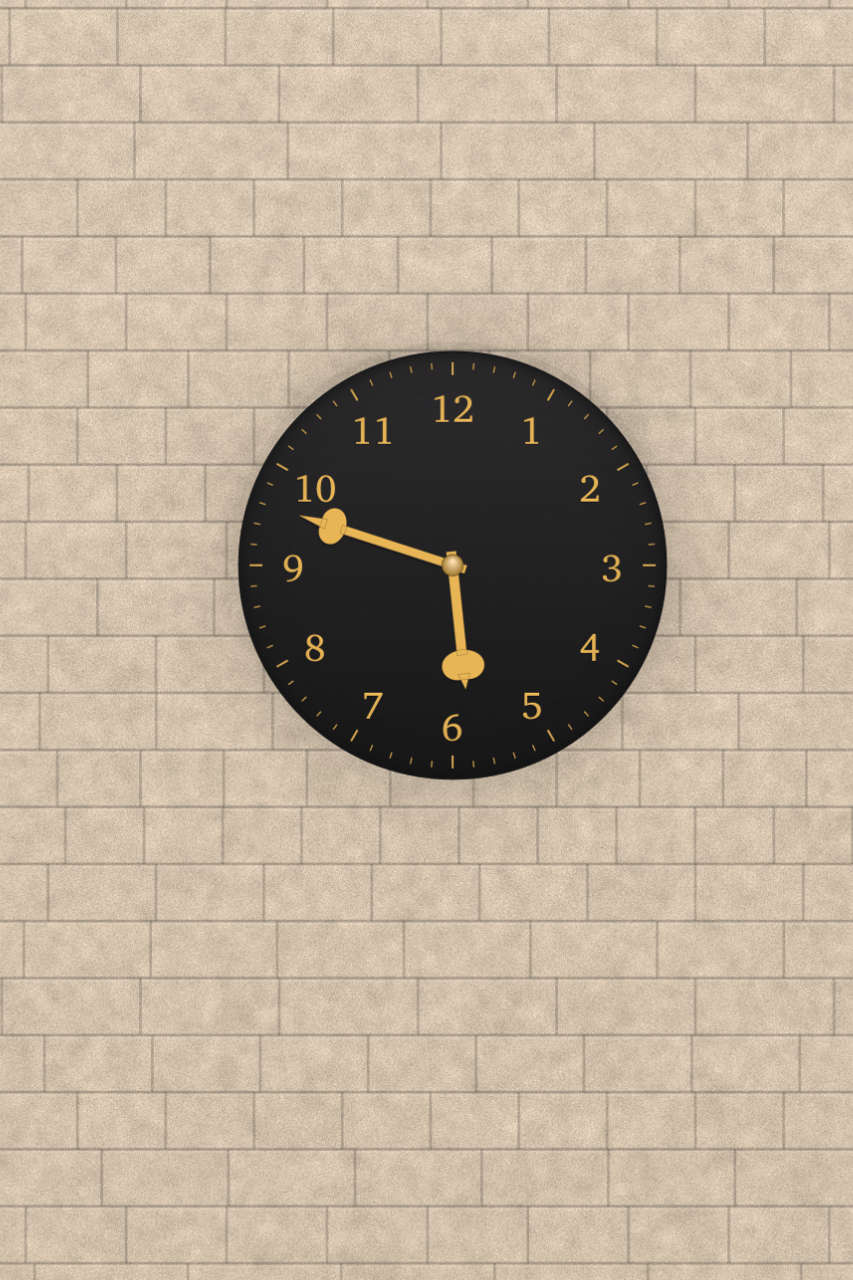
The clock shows 5.48
